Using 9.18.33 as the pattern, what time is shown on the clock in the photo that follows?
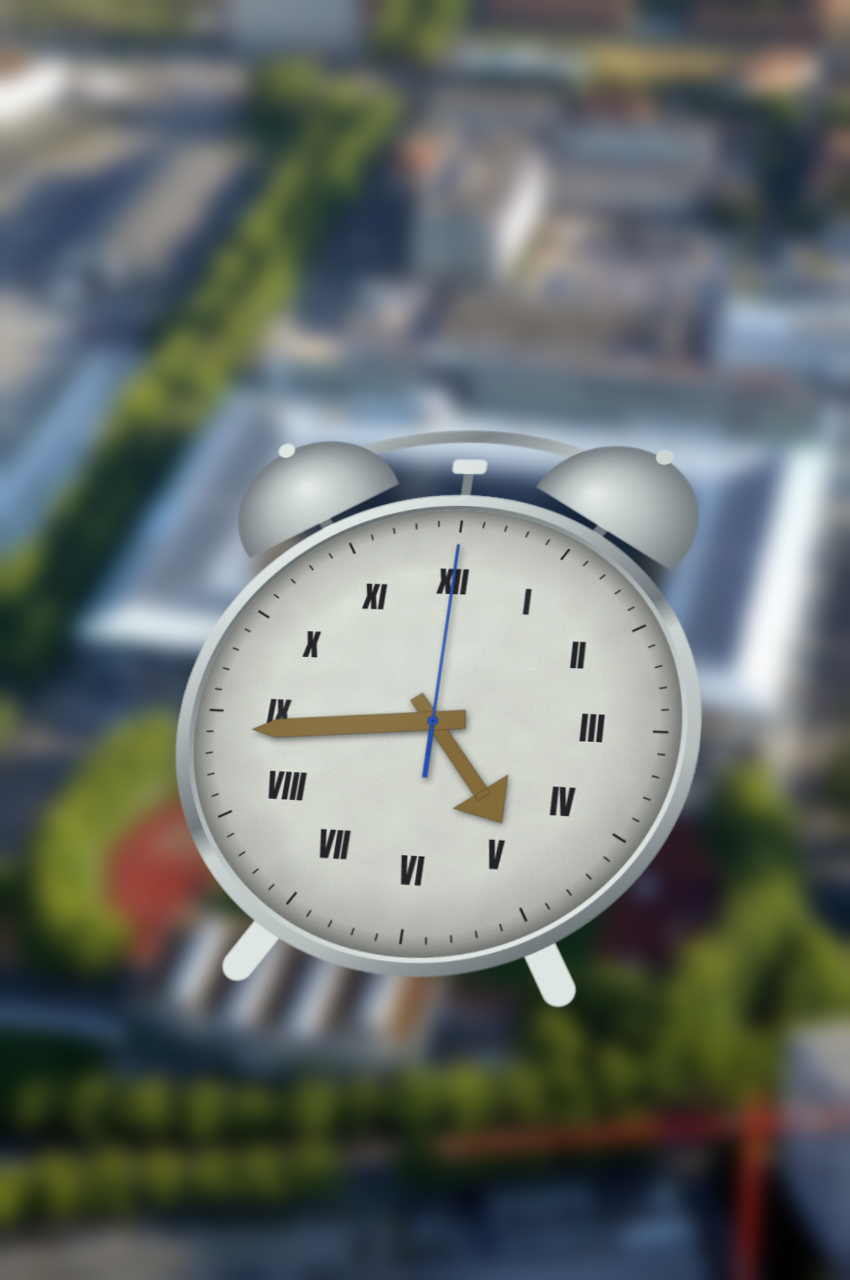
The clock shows 4.44.00
